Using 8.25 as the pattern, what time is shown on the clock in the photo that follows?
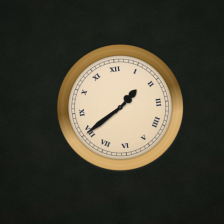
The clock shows 1.40
